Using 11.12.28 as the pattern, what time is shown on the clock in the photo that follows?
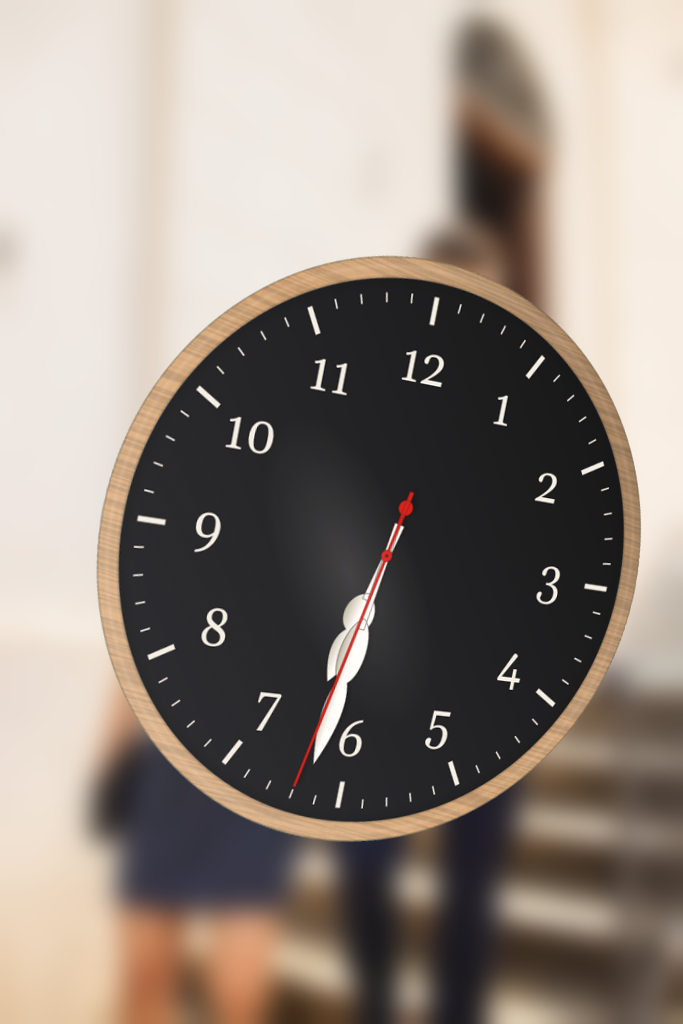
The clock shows 6.31.32
